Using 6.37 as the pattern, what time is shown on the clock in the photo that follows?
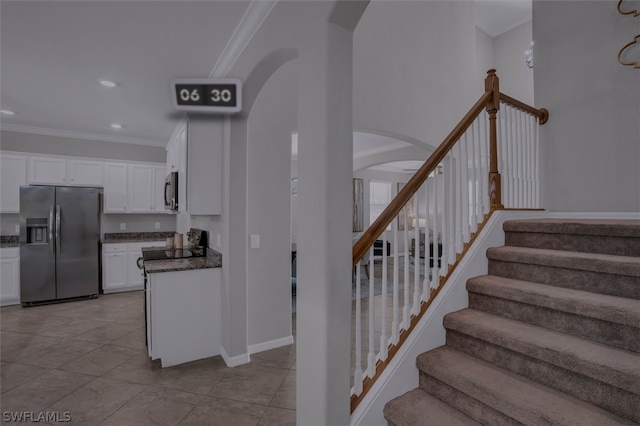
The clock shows 6.30
